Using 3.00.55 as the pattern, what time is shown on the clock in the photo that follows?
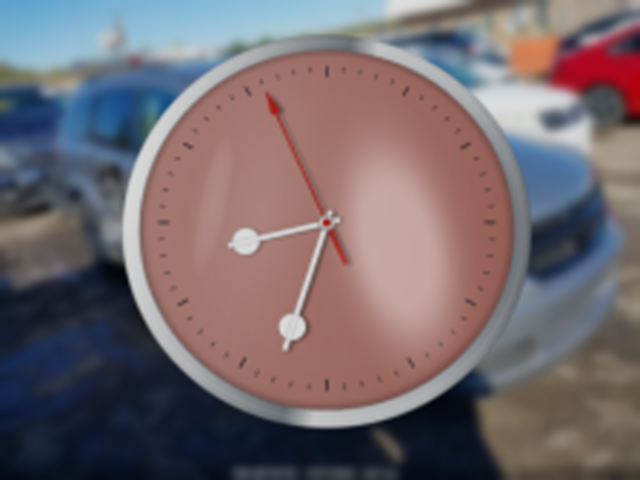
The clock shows 8.32.56
